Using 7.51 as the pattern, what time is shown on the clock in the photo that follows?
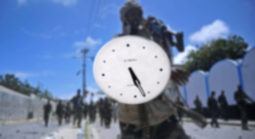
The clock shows 5.27
